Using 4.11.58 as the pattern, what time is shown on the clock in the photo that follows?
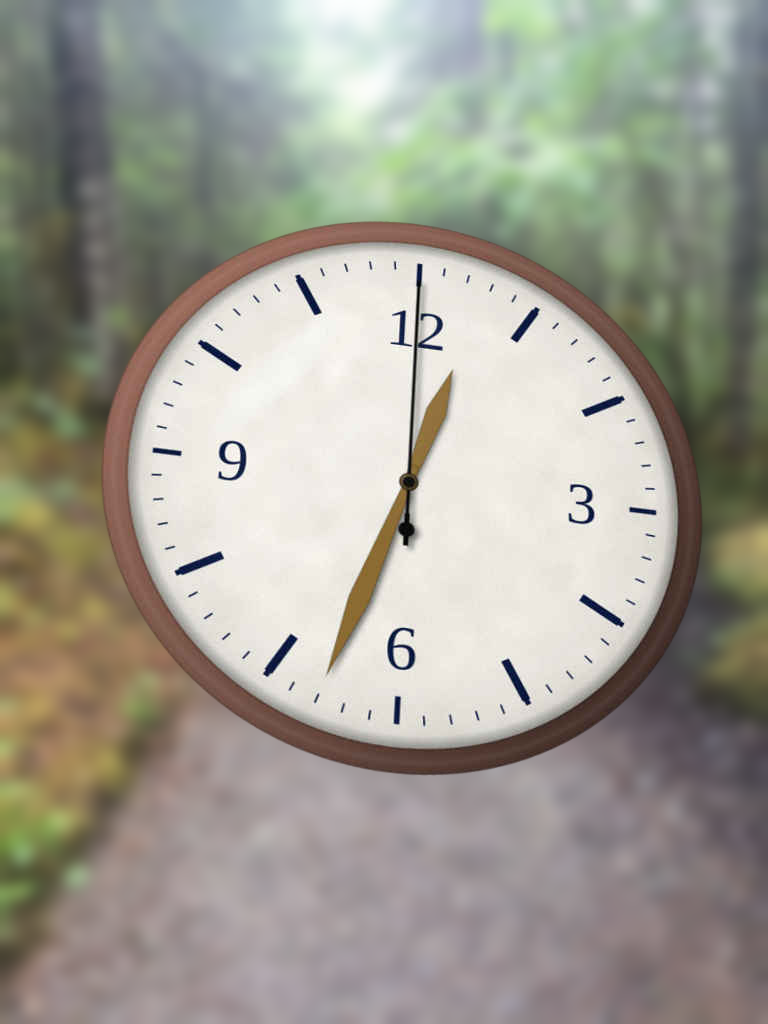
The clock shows 12.33.00
